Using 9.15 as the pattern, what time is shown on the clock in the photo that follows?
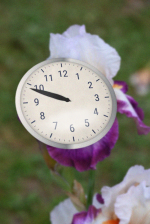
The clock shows 9.49
